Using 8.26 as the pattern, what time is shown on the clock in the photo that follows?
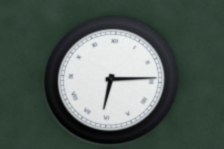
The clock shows 6.14
